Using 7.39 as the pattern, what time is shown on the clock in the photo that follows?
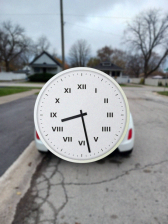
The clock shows 8.28
